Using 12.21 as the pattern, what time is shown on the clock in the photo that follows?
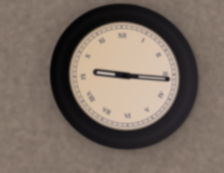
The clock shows 9.16
